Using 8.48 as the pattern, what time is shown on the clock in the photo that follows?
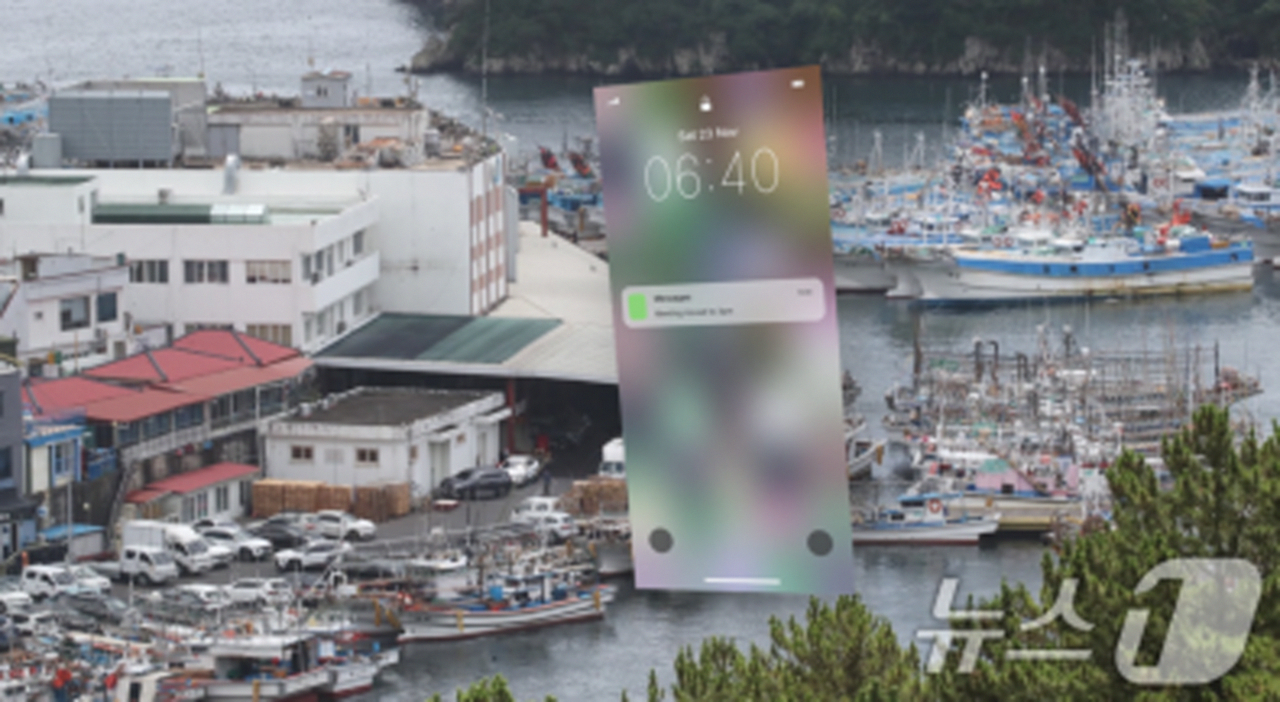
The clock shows 6.40
